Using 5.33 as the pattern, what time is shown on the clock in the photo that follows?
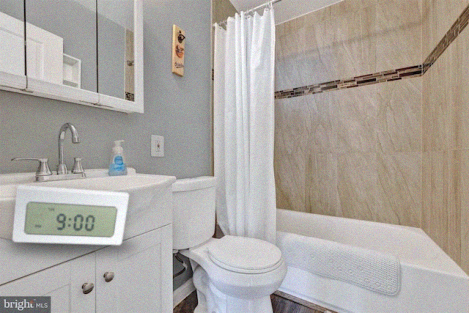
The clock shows 9.00
